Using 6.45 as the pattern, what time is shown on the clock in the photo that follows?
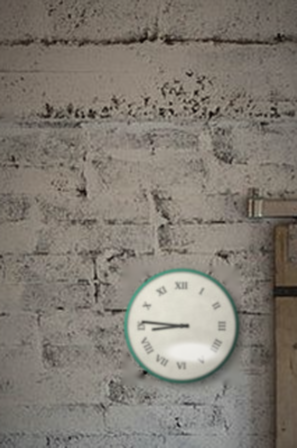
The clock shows 8.46
